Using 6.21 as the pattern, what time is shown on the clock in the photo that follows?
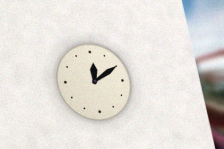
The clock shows 12.10
